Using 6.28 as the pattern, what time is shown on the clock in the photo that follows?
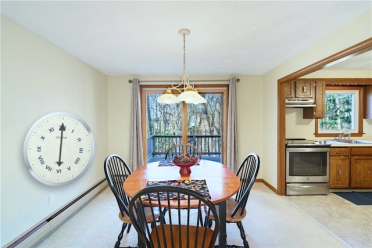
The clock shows 6.00
